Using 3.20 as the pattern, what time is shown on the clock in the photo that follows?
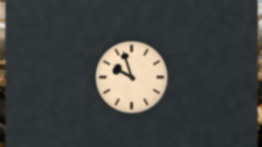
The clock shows 9.57
